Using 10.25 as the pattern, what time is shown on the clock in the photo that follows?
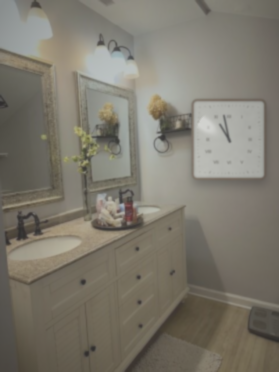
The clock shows 10.58
